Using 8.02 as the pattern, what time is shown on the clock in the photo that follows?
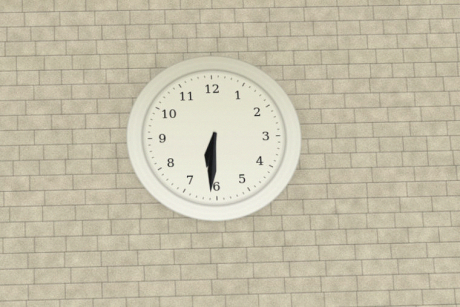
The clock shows 6.31
